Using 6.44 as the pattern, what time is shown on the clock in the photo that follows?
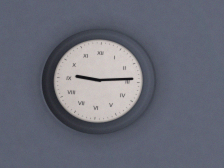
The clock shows 9.14
